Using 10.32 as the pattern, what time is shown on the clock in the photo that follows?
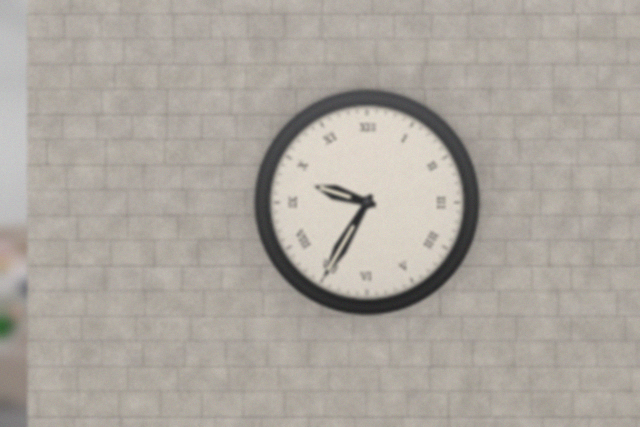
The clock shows 9.35
